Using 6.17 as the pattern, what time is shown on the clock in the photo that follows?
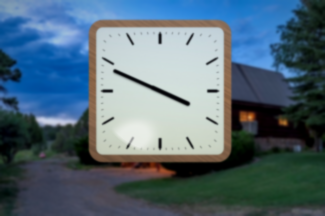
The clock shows 3.49
